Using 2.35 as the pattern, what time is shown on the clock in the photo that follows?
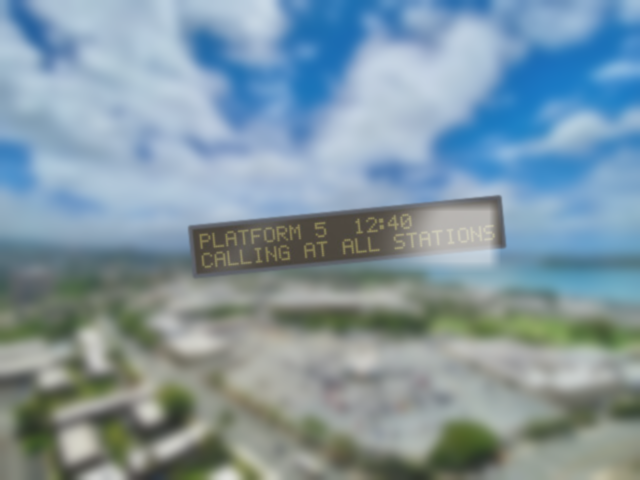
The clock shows 12.40
